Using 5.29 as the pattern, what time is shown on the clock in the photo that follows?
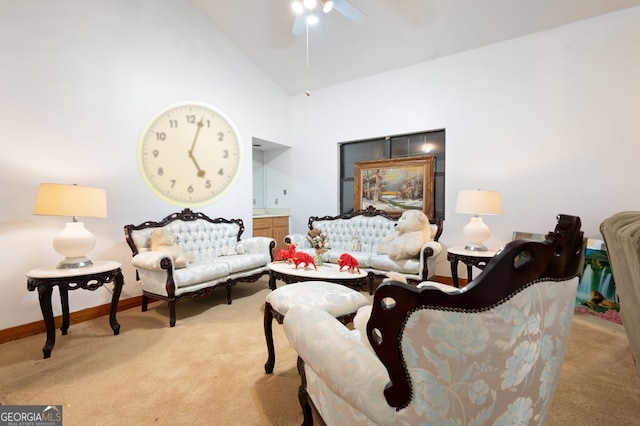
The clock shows 5.03
